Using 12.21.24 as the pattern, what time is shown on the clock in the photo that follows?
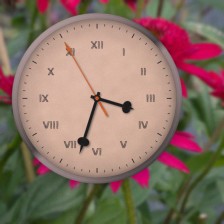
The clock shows 3.32.55
